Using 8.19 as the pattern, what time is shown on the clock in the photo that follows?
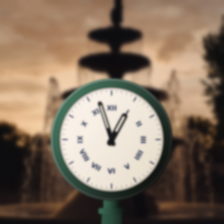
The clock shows 12.57
